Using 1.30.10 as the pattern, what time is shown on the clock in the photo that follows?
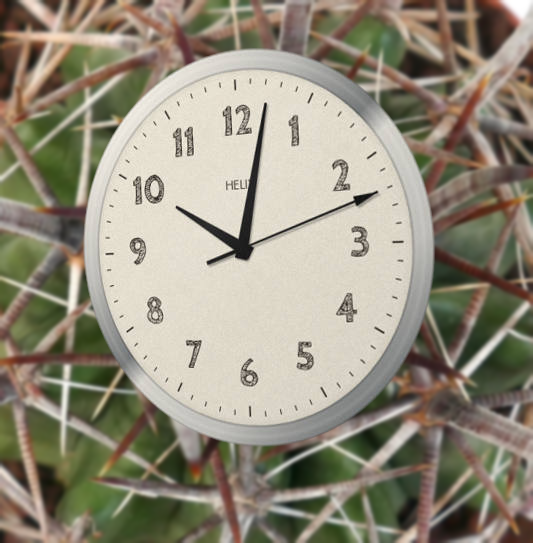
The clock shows 10.02.12
